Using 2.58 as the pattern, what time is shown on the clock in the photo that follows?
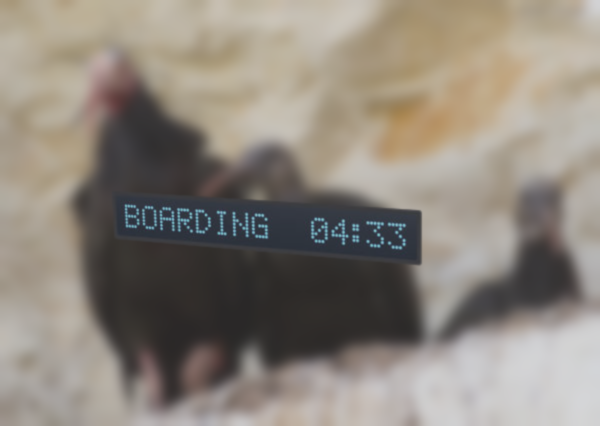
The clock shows 4.33
